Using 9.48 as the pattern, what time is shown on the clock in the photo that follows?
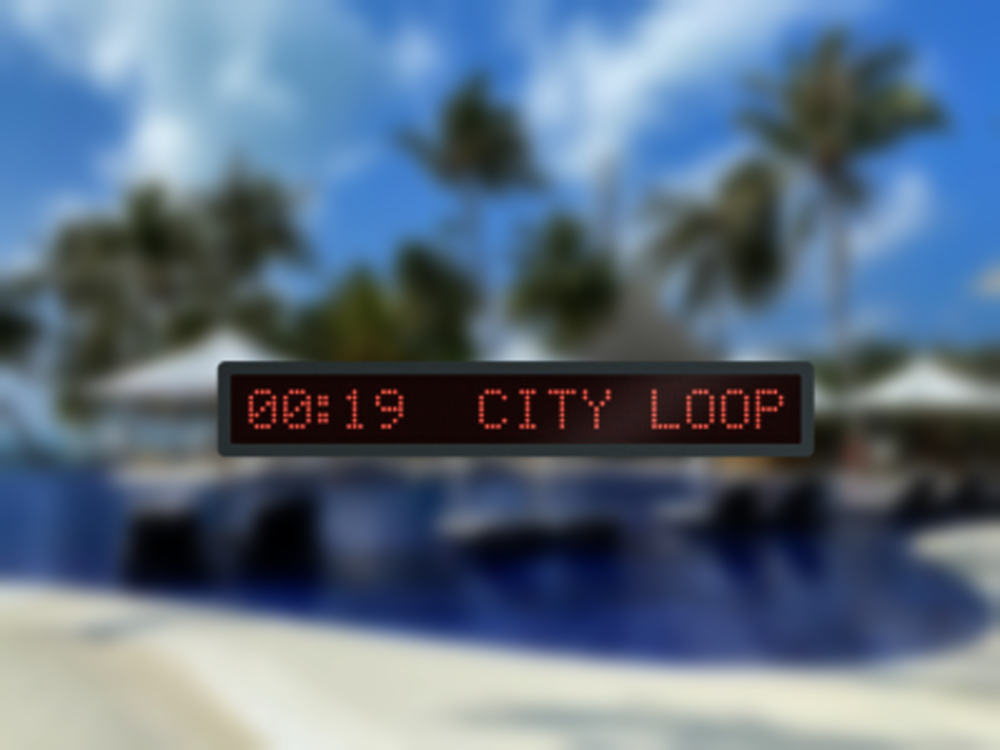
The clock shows 0.19
